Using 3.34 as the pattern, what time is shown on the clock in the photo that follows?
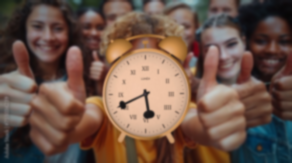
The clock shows 5.41
